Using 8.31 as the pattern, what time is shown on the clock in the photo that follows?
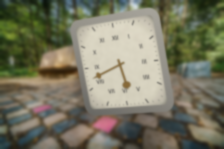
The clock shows 5.42
